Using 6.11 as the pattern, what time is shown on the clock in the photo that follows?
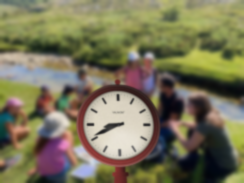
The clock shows 8.41
